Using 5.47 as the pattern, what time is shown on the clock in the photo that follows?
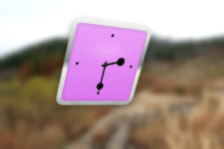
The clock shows 2.30
